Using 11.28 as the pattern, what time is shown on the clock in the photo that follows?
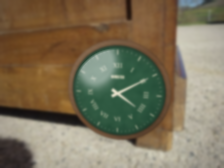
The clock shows 4.10
